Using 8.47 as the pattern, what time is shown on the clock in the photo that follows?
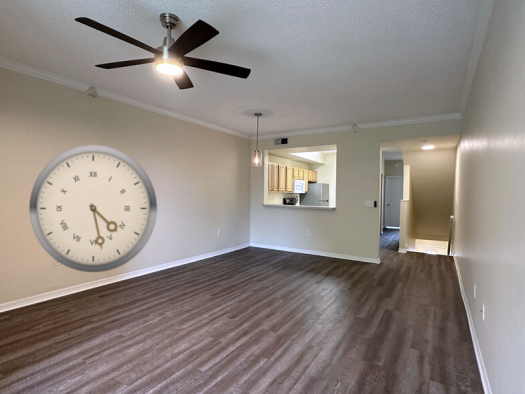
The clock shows 4.28
